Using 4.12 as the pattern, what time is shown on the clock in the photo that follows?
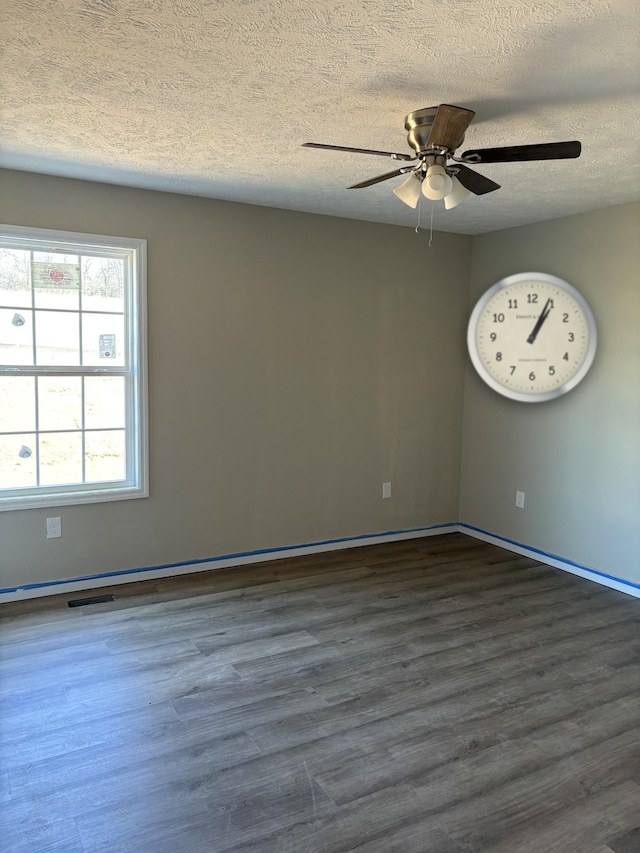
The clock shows 1.04
